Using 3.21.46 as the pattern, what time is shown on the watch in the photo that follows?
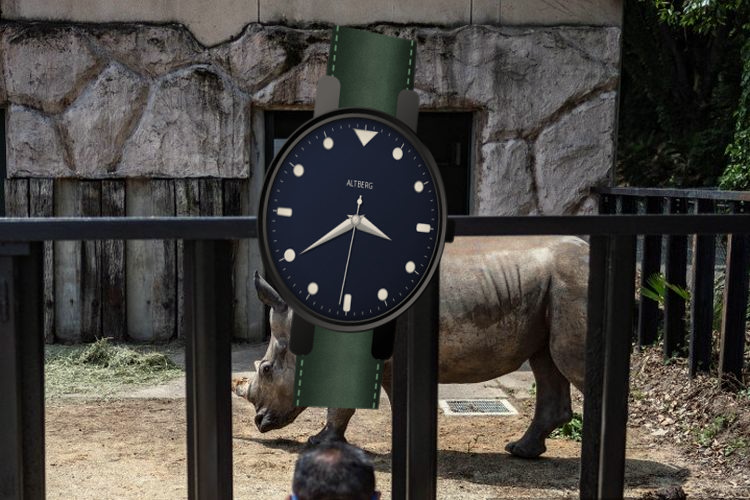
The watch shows 3.39.31
